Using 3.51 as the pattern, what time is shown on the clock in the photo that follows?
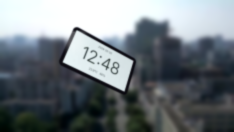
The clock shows 12.48
